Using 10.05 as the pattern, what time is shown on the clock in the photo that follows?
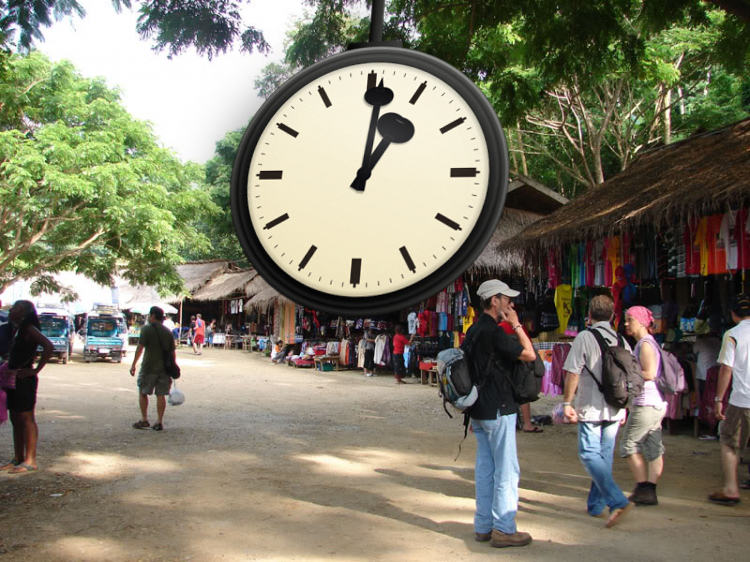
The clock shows 1.01
